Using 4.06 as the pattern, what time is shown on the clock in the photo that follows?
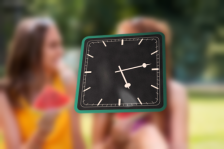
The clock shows 5.13
